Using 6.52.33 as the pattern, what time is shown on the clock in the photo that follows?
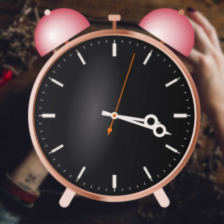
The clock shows 3.18.03
